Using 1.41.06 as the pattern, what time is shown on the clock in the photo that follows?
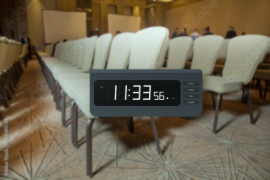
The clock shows 11.33.56
